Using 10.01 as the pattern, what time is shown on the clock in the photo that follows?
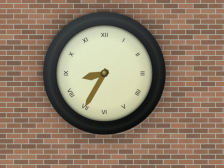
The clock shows 8.35
